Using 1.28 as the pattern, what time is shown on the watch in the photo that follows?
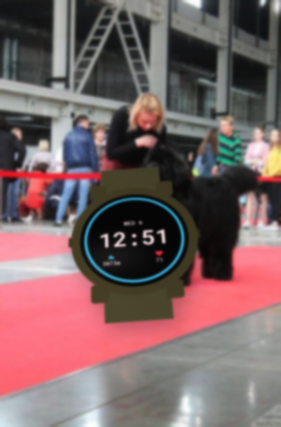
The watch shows 12.51
